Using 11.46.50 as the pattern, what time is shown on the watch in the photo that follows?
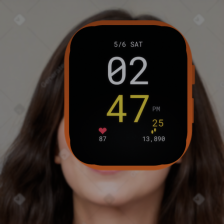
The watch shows 2.47.25
